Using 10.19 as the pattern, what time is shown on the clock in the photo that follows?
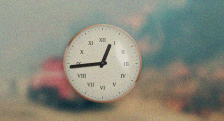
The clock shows 12.44
